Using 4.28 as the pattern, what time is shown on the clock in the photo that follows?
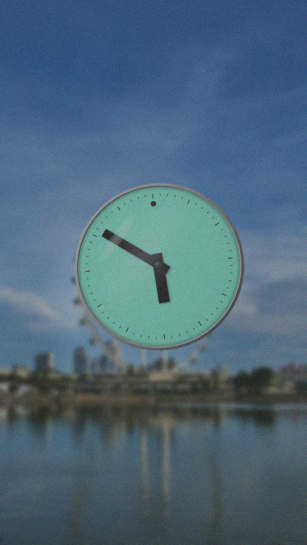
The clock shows 5.51
